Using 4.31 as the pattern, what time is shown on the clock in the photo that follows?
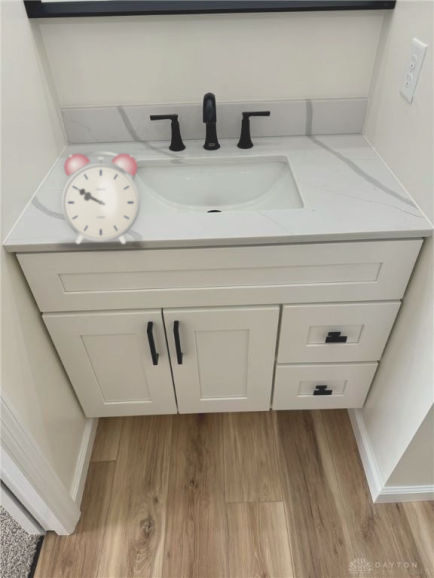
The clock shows 9.50
